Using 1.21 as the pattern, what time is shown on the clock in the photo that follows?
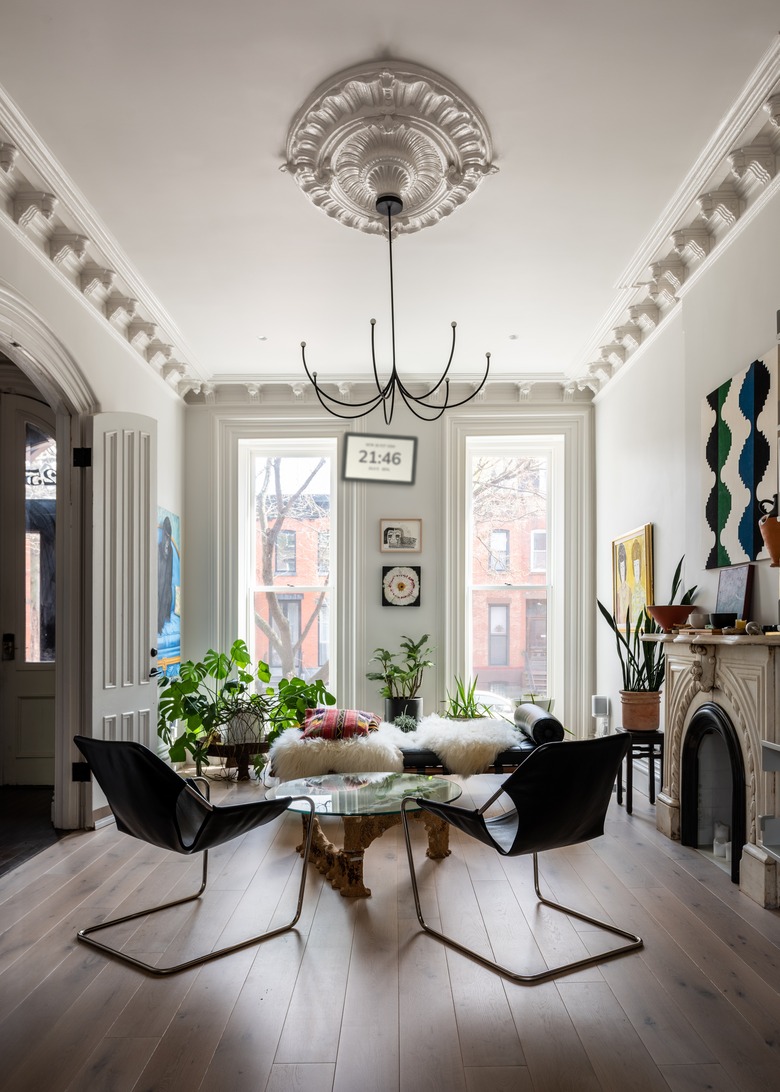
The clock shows 21.46
